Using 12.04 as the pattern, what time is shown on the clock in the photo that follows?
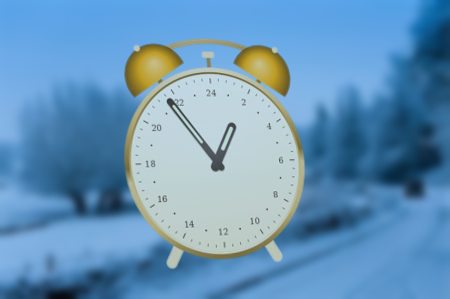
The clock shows 1.54
